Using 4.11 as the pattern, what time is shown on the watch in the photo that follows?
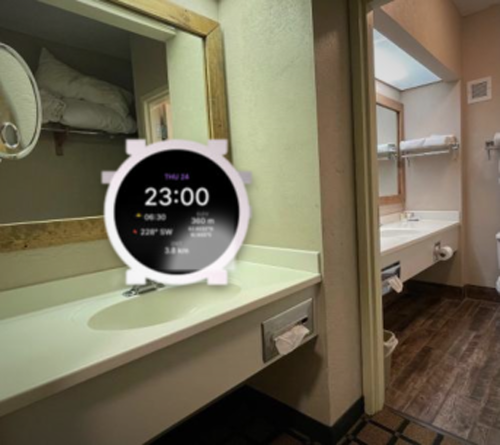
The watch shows 23.00
